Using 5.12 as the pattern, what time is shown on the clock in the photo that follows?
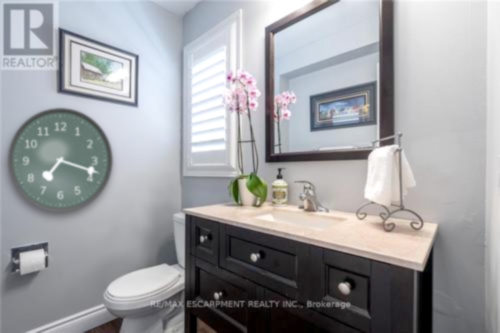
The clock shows 7.18
